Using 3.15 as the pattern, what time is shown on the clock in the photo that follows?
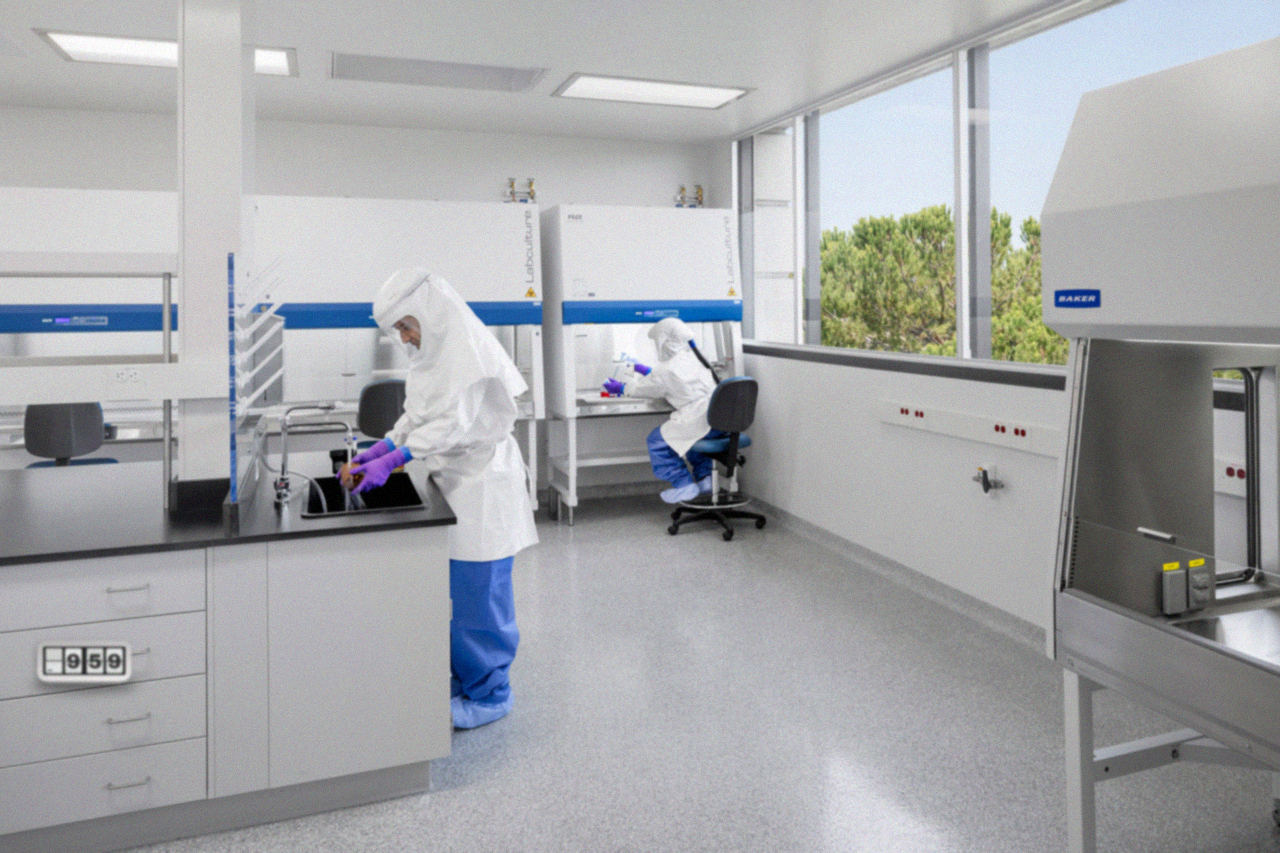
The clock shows 9.59
